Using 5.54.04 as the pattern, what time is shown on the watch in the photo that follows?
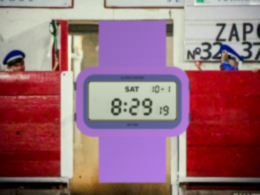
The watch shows 8.29.19
